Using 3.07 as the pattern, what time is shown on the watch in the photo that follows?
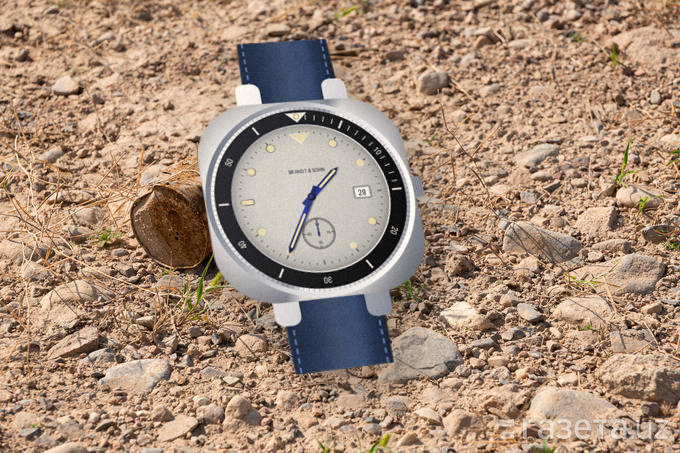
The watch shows 1.35
